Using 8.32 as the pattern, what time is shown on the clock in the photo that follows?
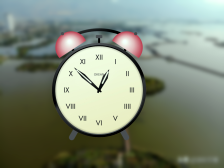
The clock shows 12.52
